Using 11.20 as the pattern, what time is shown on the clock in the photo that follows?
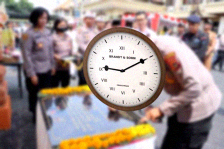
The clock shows 9.10
